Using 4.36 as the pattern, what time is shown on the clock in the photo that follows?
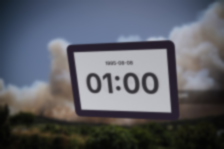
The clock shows 1.00
